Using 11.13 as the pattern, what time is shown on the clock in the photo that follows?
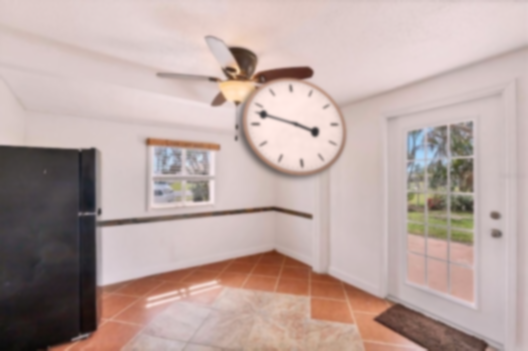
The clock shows 3.48
